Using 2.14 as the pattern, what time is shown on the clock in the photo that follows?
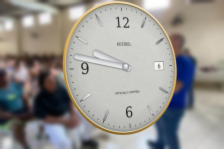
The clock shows 9.47
